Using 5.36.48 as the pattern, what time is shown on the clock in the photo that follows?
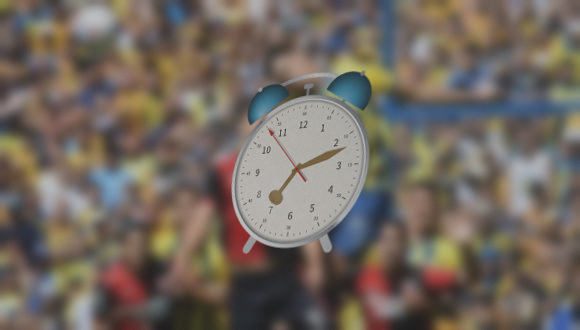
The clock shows 7.11.53
